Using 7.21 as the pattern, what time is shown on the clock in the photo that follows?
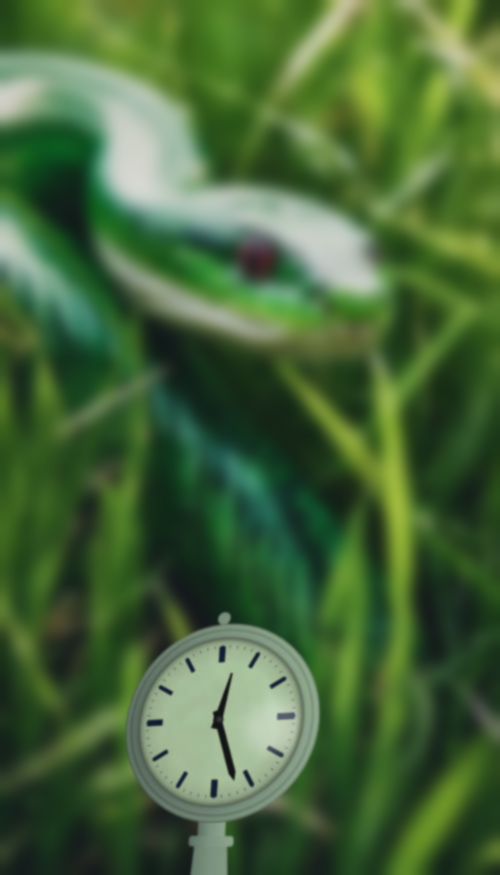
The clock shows 12.27
